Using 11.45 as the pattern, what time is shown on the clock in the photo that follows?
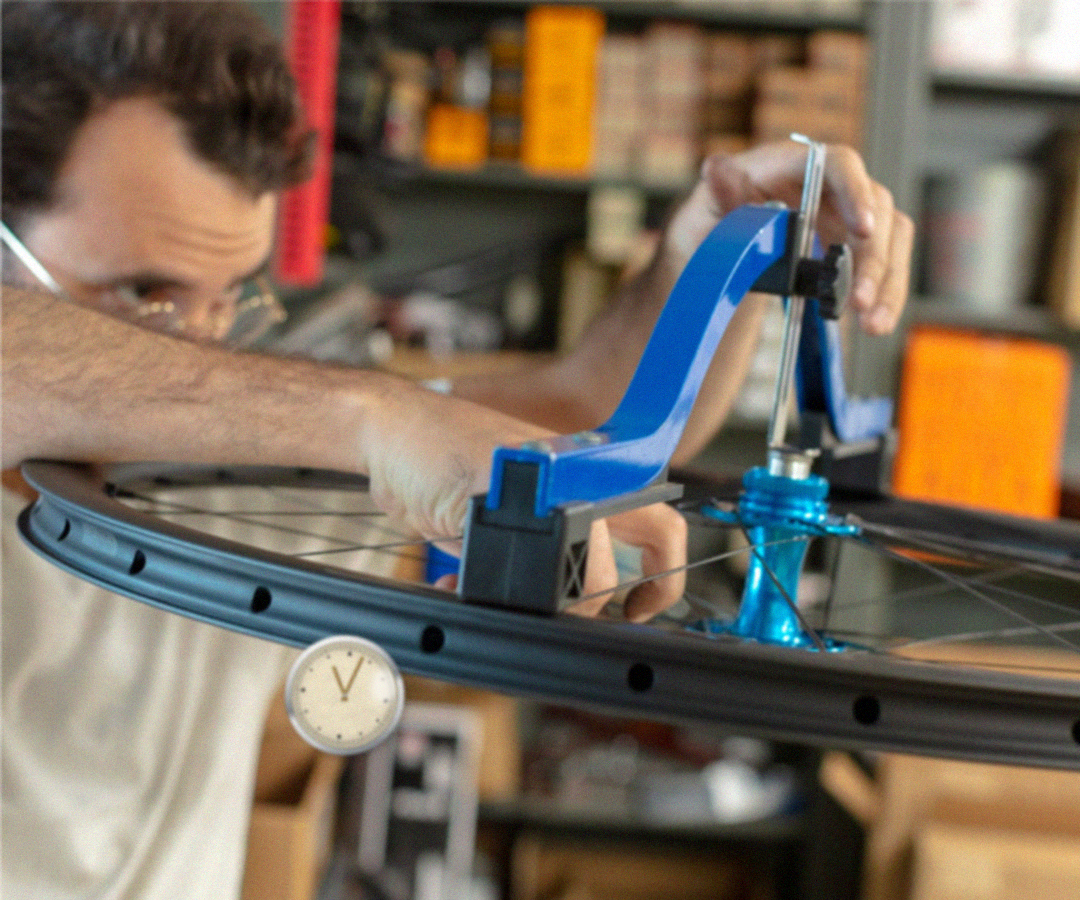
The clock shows 11.03
